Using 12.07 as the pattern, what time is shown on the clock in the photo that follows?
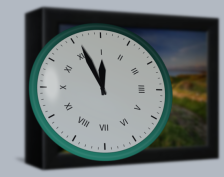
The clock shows 1.01
